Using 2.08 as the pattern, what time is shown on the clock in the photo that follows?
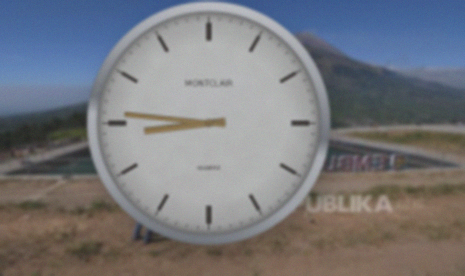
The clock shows 8.46
